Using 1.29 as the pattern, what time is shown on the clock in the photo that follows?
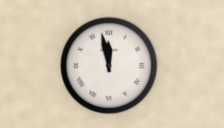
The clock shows 11.58
